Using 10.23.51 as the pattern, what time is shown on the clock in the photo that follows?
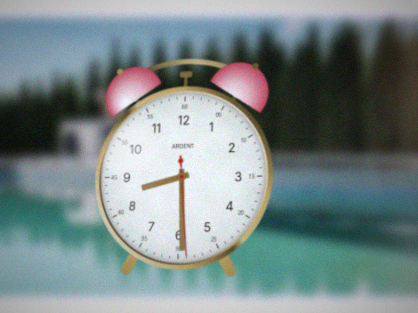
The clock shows 8.29.29
